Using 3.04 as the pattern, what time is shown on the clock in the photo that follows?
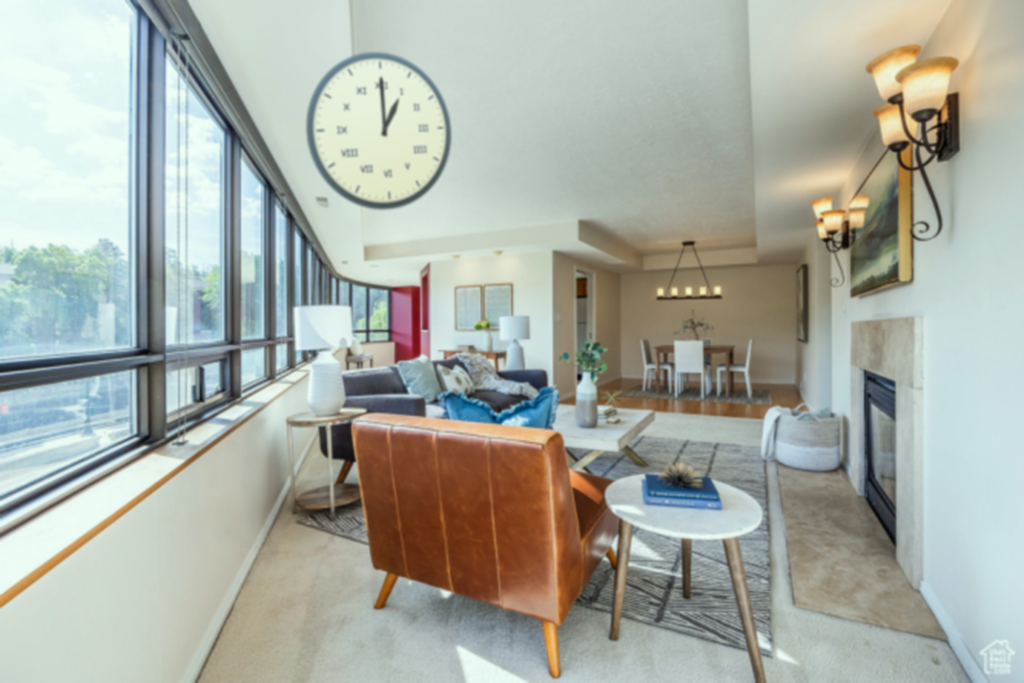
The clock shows 1.00
